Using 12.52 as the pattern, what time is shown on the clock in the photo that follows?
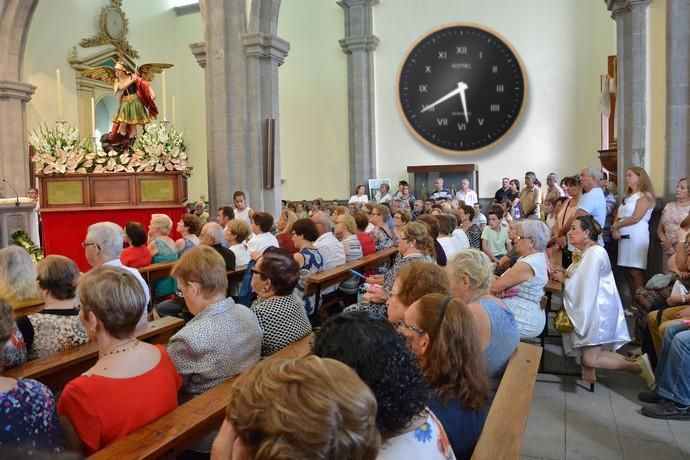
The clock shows 5.40
